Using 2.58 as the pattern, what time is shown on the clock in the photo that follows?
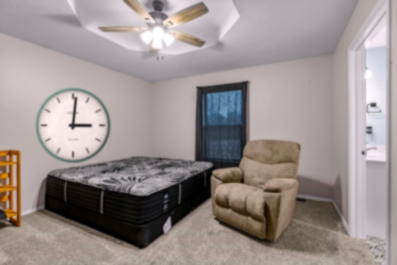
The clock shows 3.01
